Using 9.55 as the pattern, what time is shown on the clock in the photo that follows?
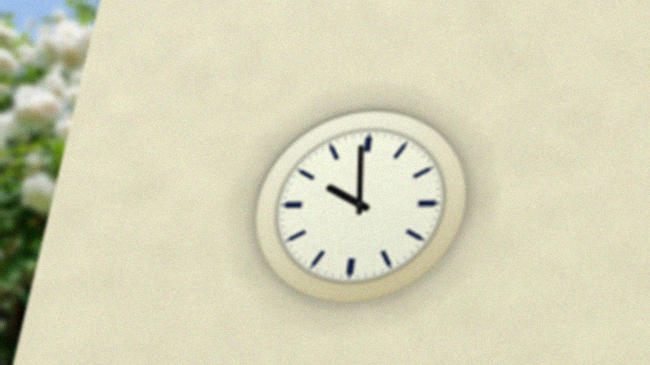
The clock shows 9.59
